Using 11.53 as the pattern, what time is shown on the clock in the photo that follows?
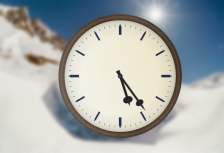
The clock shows 5.24
